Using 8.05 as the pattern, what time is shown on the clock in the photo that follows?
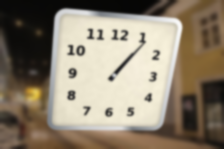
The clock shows 1.06
